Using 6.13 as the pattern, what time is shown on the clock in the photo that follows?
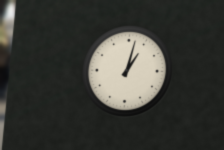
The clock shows 1.02
